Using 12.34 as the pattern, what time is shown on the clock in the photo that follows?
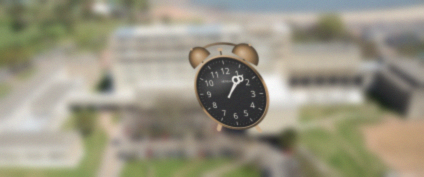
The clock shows 1.07
